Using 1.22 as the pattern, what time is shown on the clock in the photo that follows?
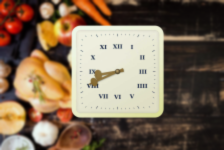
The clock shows 8.41
